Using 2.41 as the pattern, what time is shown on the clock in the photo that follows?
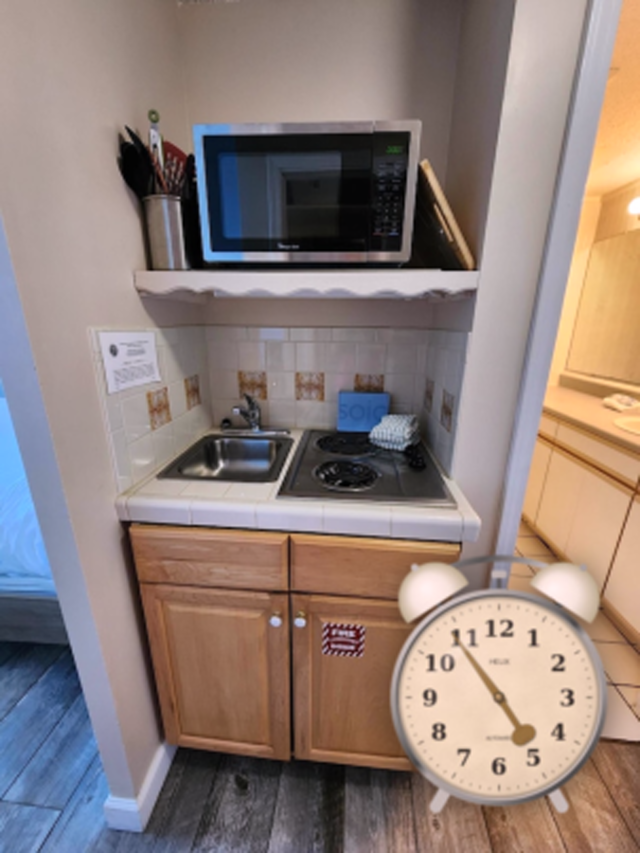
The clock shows 4.54
